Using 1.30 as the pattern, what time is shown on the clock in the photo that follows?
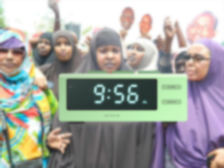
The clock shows 9.56
